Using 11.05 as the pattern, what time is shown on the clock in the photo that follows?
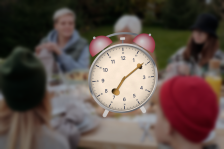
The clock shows 7.09
